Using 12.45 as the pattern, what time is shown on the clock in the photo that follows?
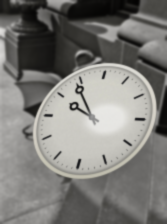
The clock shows 9.54
